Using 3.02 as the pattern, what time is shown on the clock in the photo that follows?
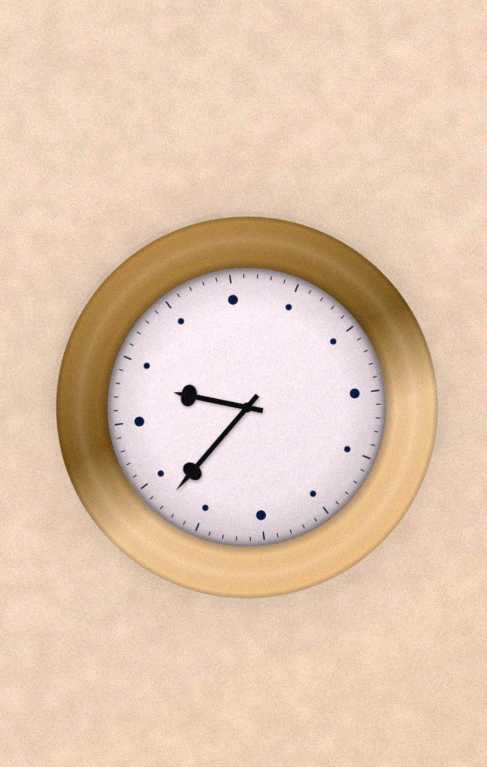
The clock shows 9.38
